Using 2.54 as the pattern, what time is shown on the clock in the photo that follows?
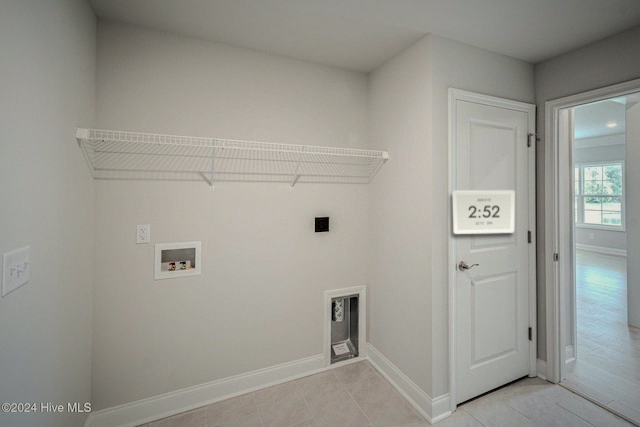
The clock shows 2.52
